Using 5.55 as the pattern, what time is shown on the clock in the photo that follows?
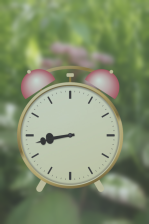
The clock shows 8.43
